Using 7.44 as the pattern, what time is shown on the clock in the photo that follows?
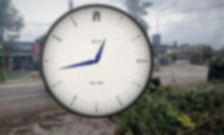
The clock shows 12.43
